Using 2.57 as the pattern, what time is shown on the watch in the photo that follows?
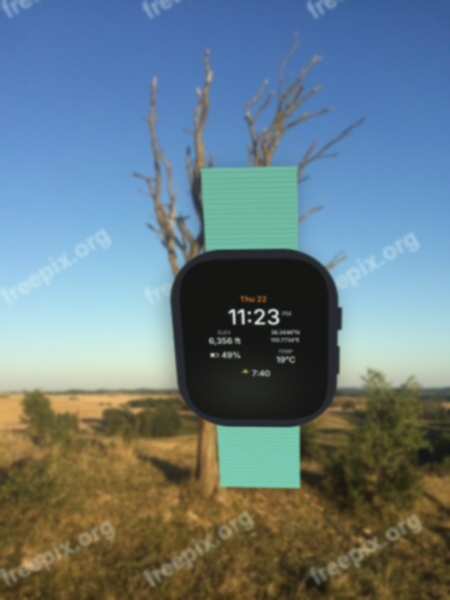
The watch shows 11.23
